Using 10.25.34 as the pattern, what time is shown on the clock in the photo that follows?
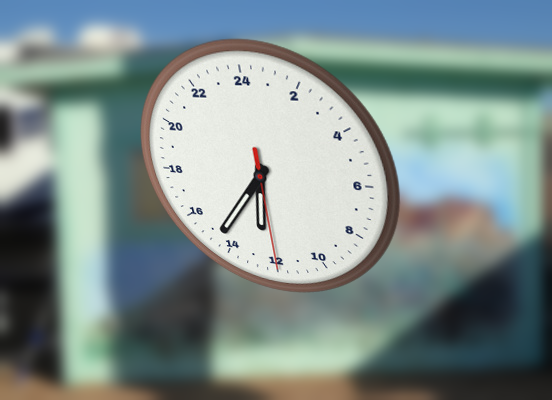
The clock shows 12.36.30
